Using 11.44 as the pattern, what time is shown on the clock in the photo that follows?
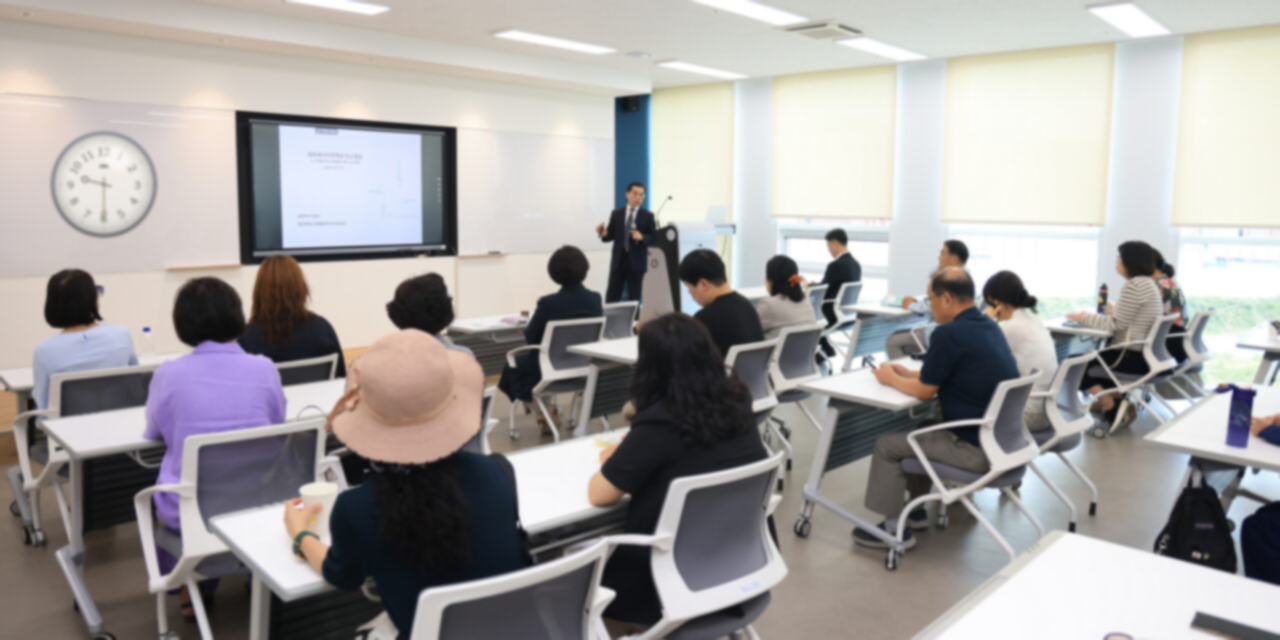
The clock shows 9.30
